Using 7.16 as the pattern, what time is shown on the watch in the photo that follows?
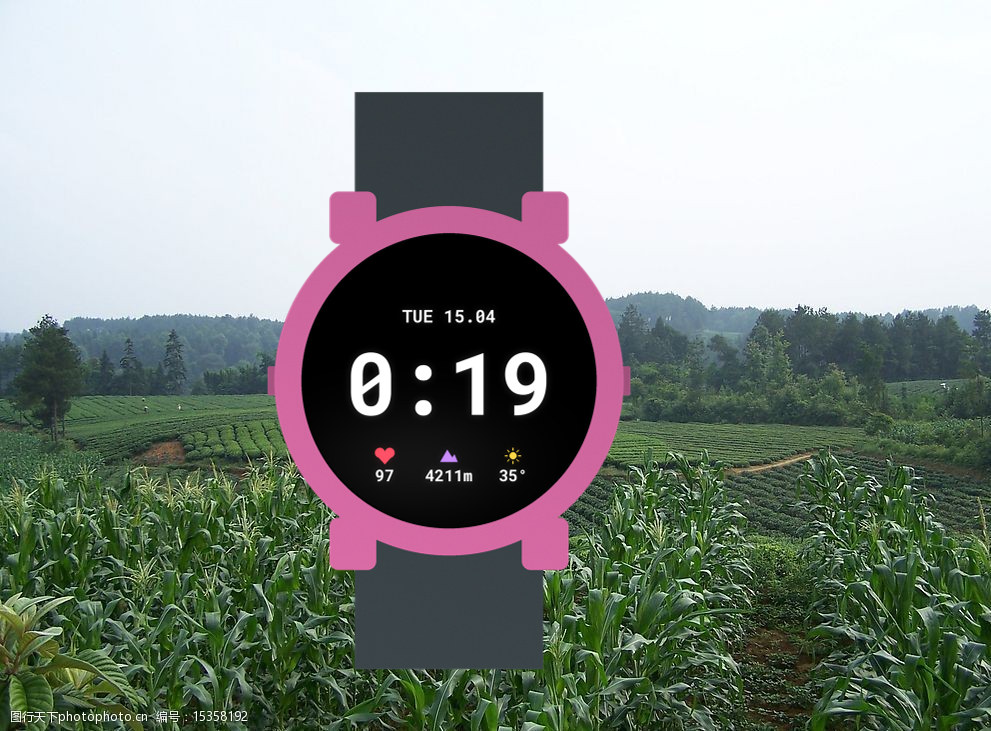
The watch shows 0.19
